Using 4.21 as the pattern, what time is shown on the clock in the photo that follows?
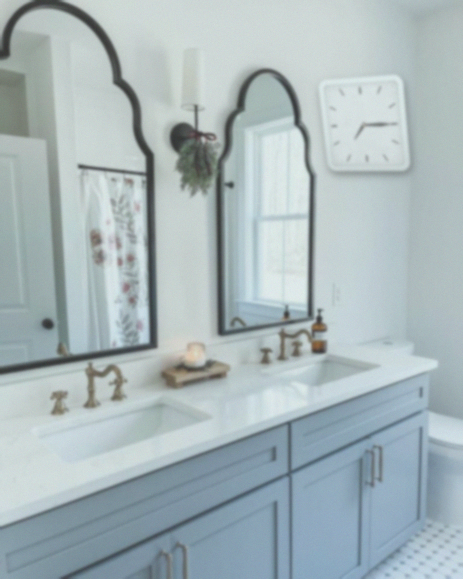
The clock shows 7.15
